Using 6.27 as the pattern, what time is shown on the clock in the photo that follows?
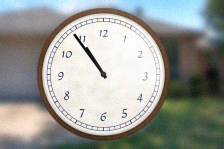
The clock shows 10.54
